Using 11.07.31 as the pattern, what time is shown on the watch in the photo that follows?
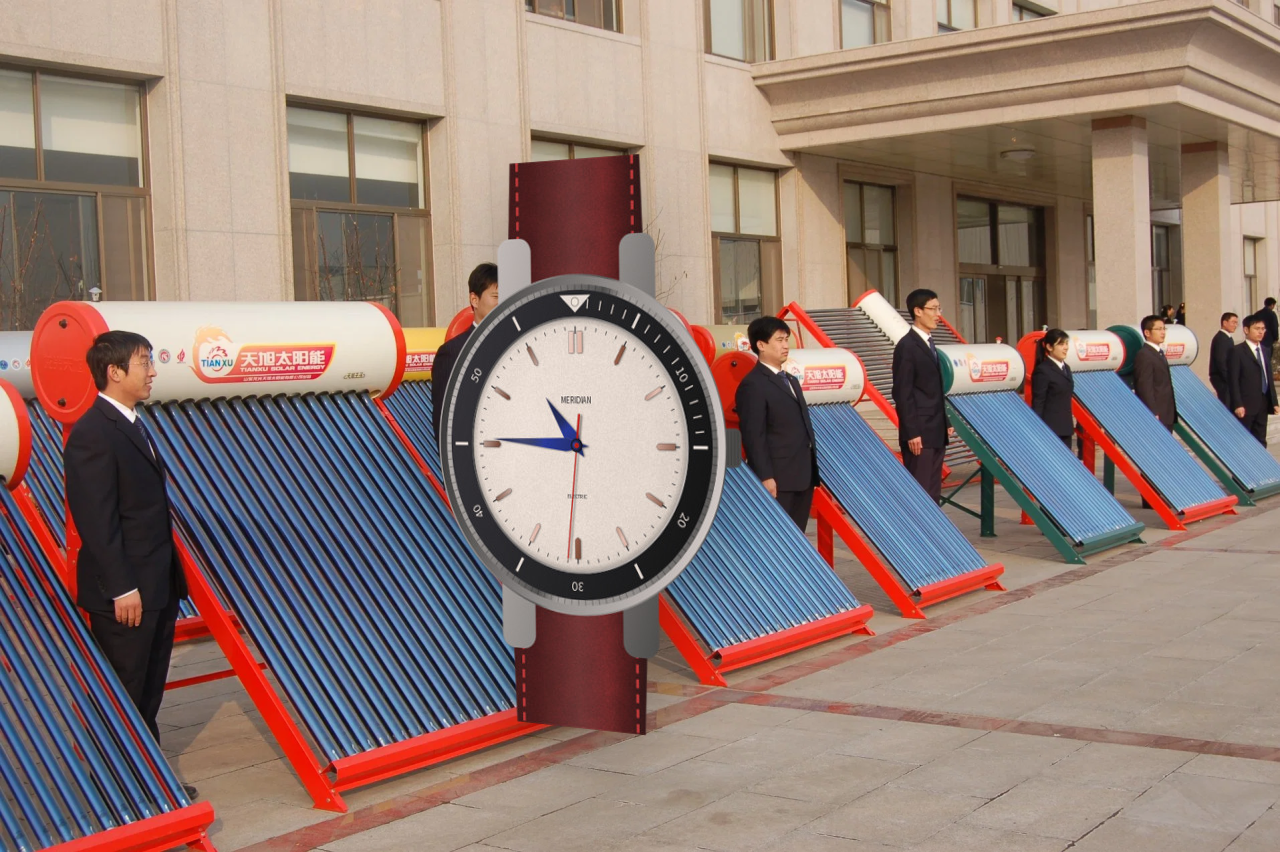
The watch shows 10.45.31
